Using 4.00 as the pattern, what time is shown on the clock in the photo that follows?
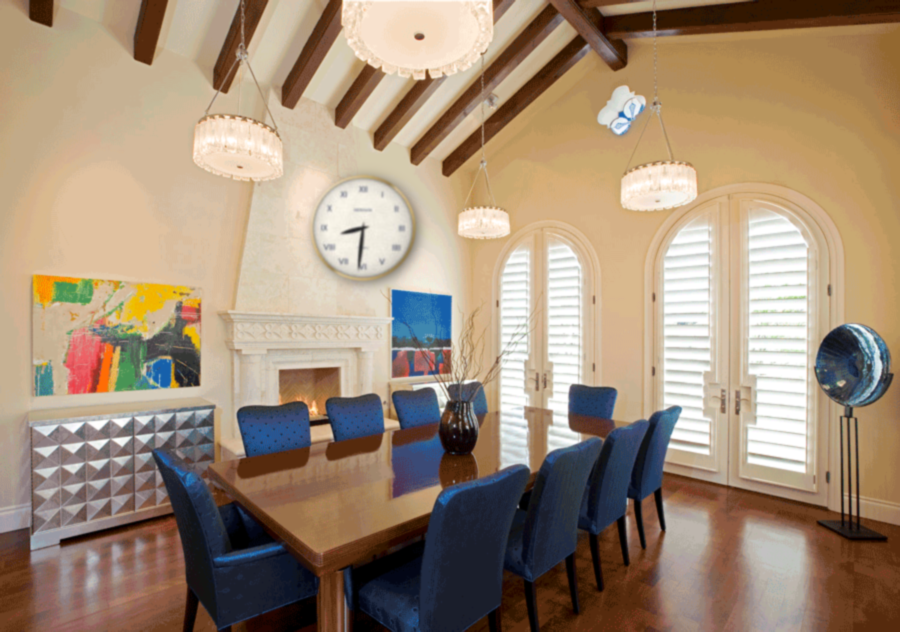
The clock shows 8.31
